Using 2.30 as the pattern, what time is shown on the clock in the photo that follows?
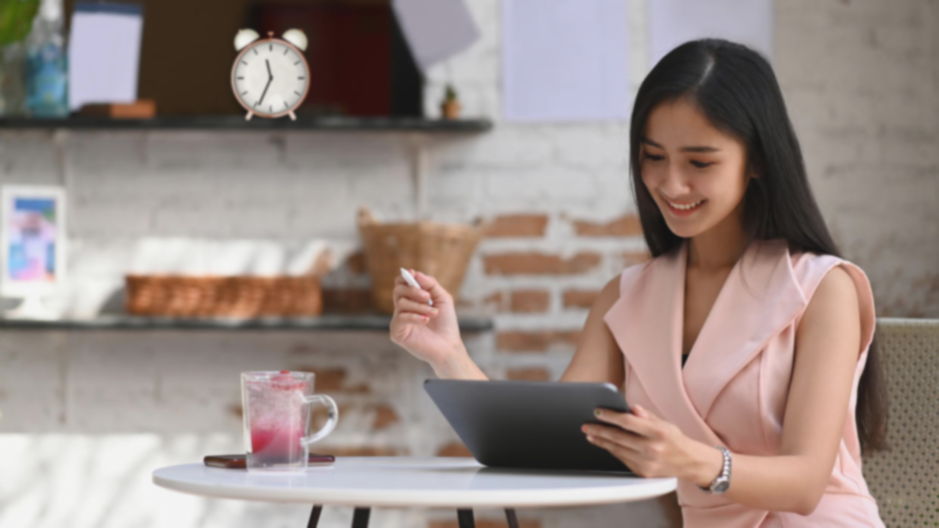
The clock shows 11.34
